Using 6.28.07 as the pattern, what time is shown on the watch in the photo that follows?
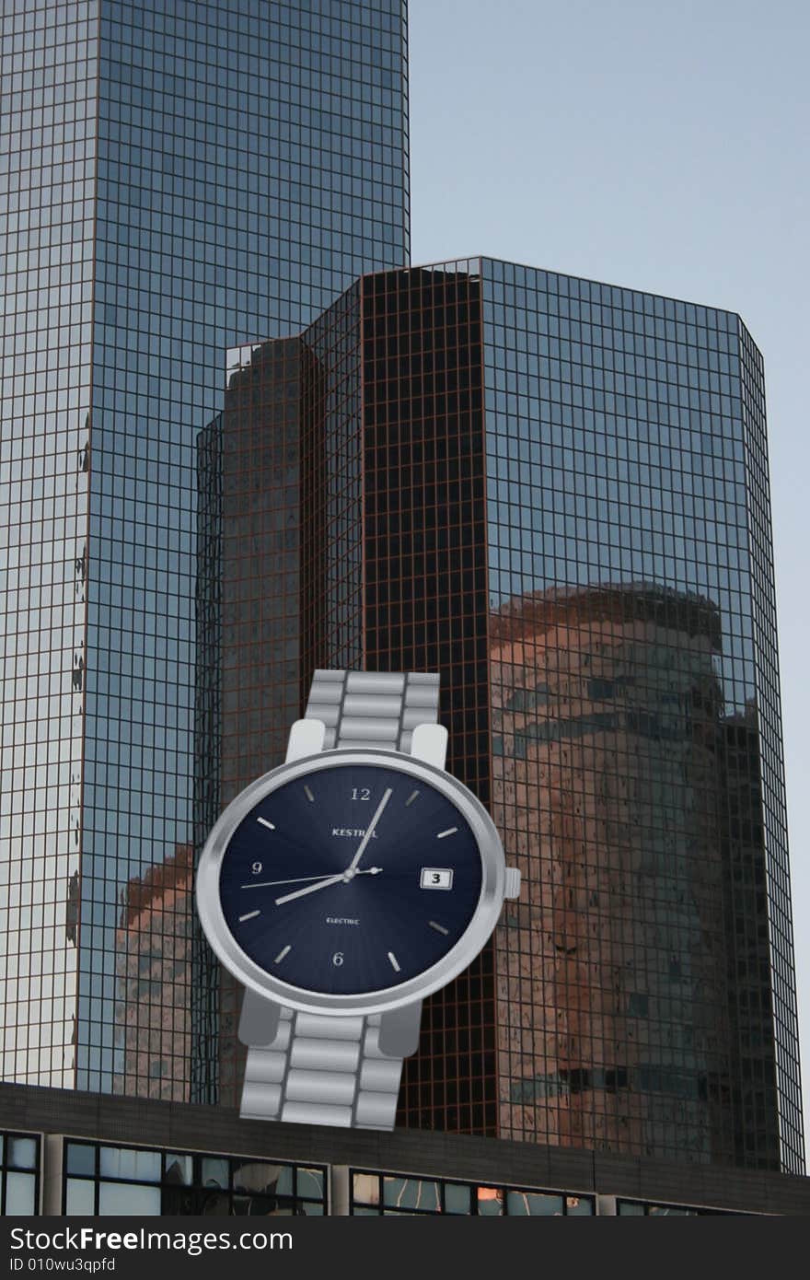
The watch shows 8.02.43
